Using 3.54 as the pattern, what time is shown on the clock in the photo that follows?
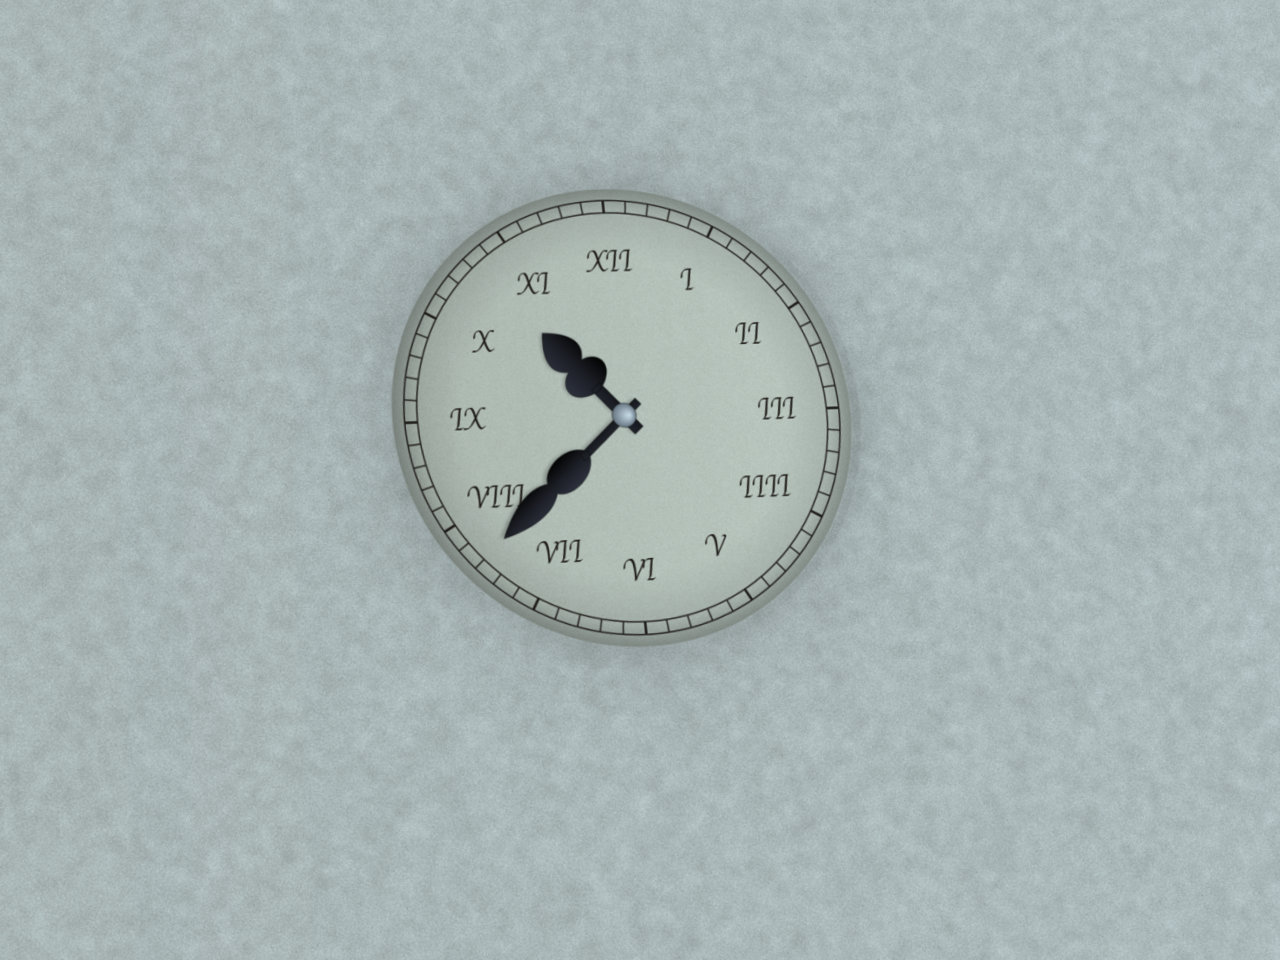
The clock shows 10.38
